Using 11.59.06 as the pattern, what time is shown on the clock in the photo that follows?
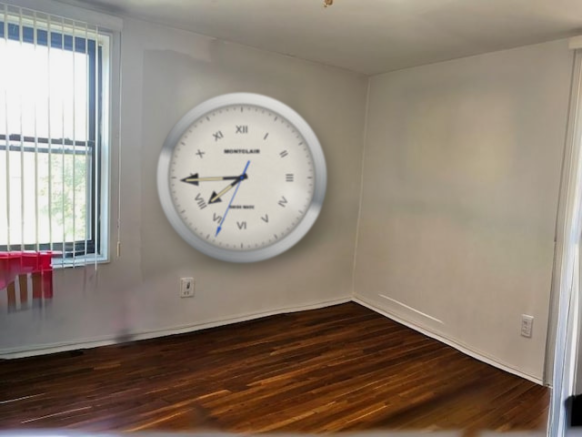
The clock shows 7.44.34
